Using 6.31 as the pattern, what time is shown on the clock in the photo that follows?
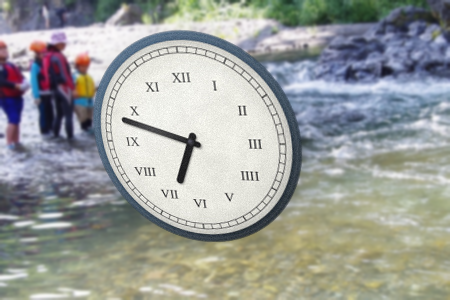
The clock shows 6.48
